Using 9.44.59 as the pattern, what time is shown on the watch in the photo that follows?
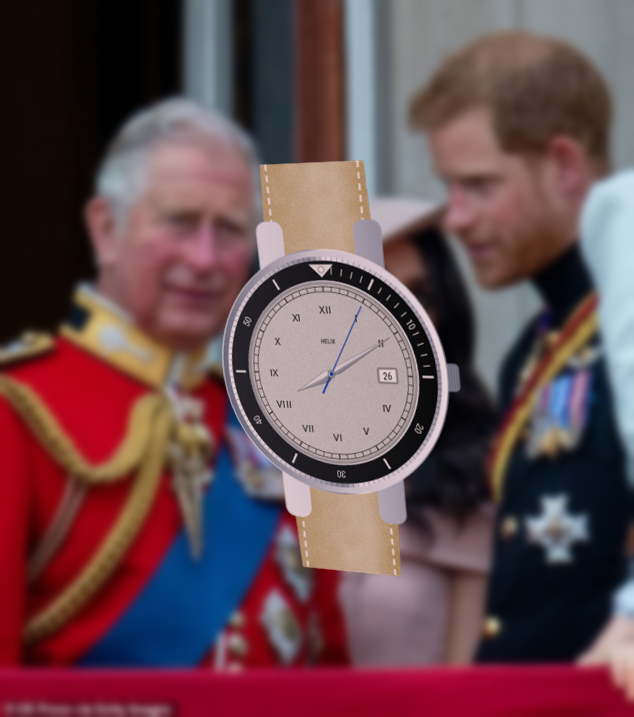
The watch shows 8.10.05
